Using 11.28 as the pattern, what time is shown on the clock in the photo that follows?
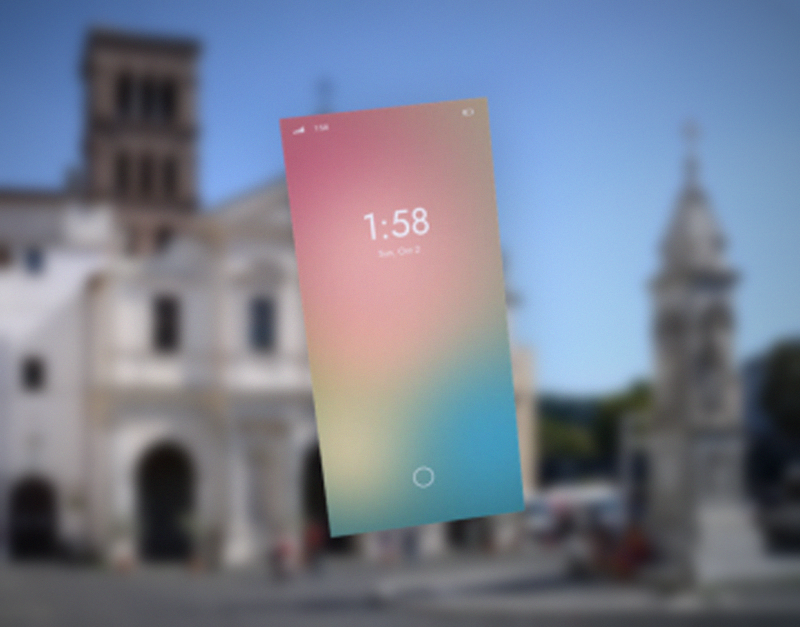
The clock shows 1.58
